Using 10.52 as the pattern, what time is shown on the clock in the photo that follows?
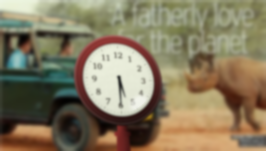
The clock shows 5.30
